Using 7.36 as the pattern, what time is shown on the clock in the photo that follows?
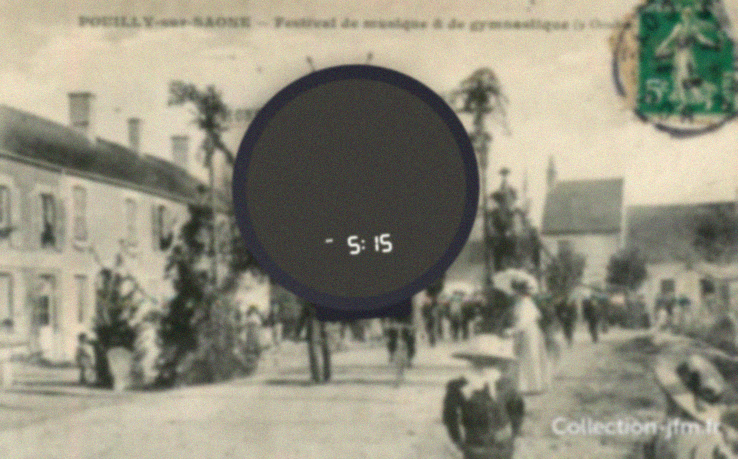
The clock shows 5.15
